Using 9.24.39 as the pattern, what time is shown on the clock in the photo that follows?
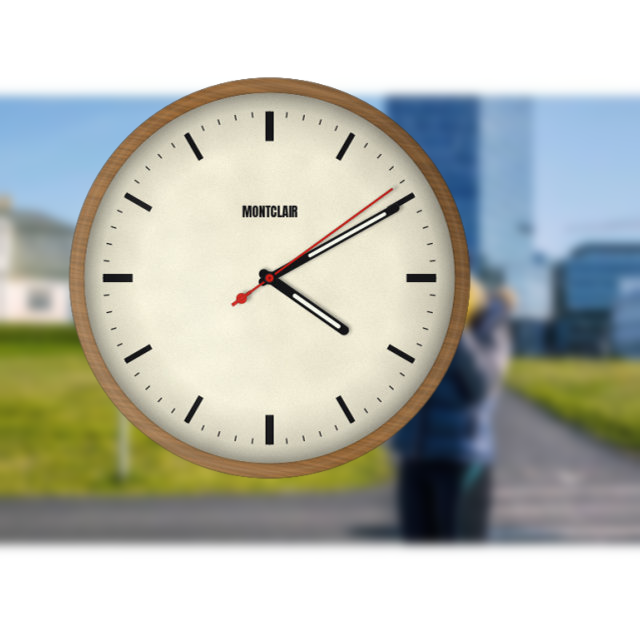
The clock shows 4.10.09
